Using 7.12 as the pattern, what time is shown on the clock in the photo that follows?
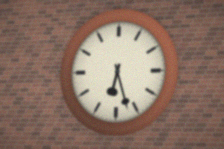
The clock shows 6.27
